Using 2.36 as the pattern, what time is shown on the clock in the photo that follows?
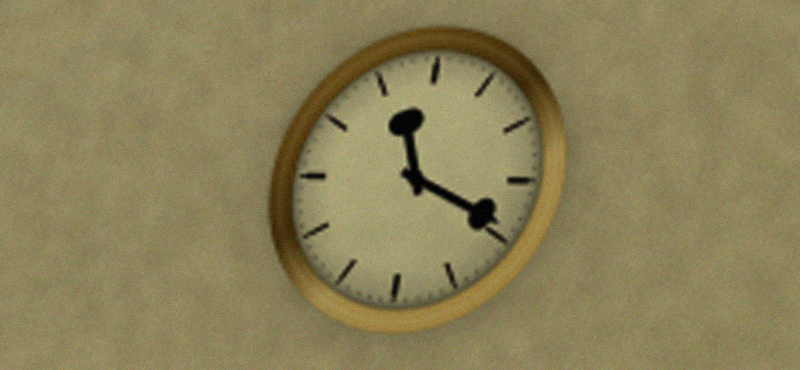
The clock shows 11.19
